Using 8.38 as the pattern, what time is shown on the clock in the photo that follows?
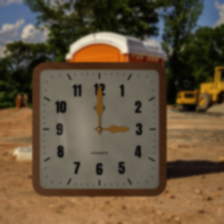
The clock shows 3.00
